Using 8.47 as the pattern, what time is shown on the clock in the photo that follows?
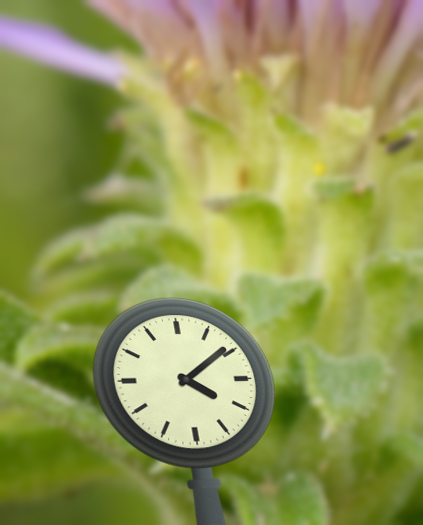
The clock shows 4.09
